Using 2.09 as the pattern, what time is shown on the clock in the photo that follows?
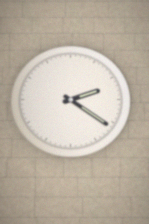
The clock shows 2.21
